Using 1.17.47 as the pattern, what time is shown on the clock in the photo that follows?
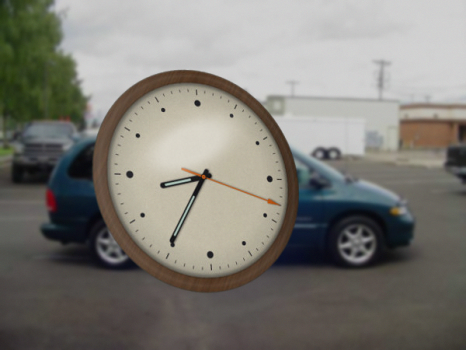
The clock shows 8.35.18
